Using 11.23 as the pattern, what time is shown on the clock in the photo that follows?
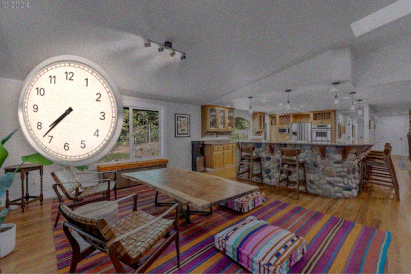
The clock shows 7.37
